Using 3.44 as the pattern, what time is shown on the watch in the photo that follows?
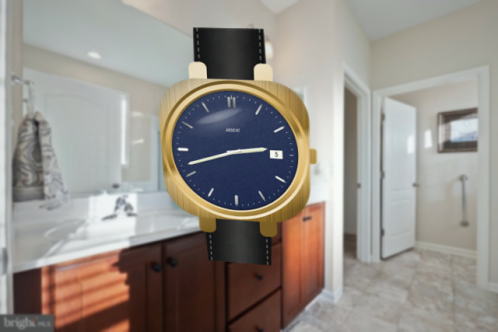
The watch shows 2.42
